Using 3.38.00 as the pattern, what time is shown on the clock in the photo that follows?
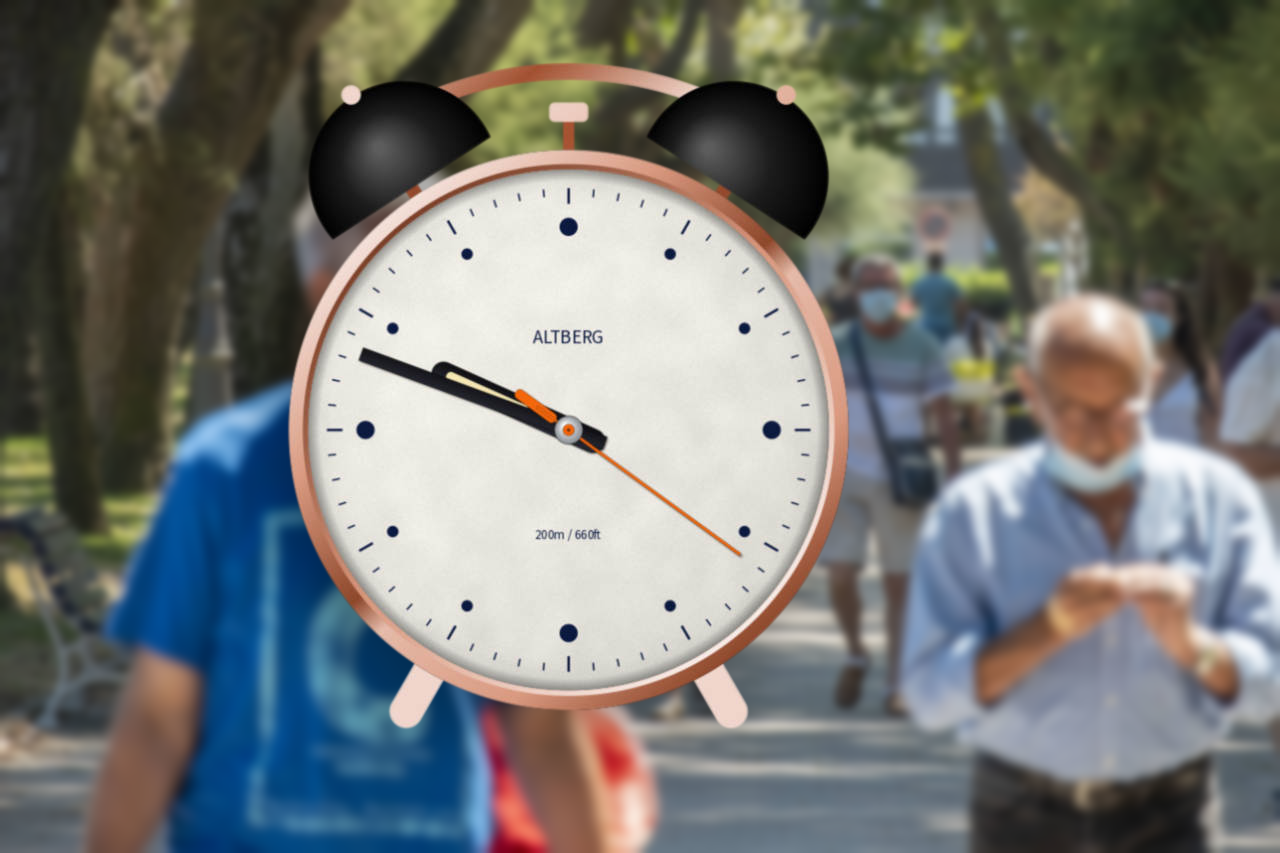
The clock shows 9.48.21
